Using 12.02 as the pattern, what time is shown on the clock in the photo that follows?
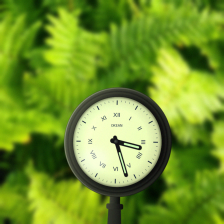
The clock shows 3.27
